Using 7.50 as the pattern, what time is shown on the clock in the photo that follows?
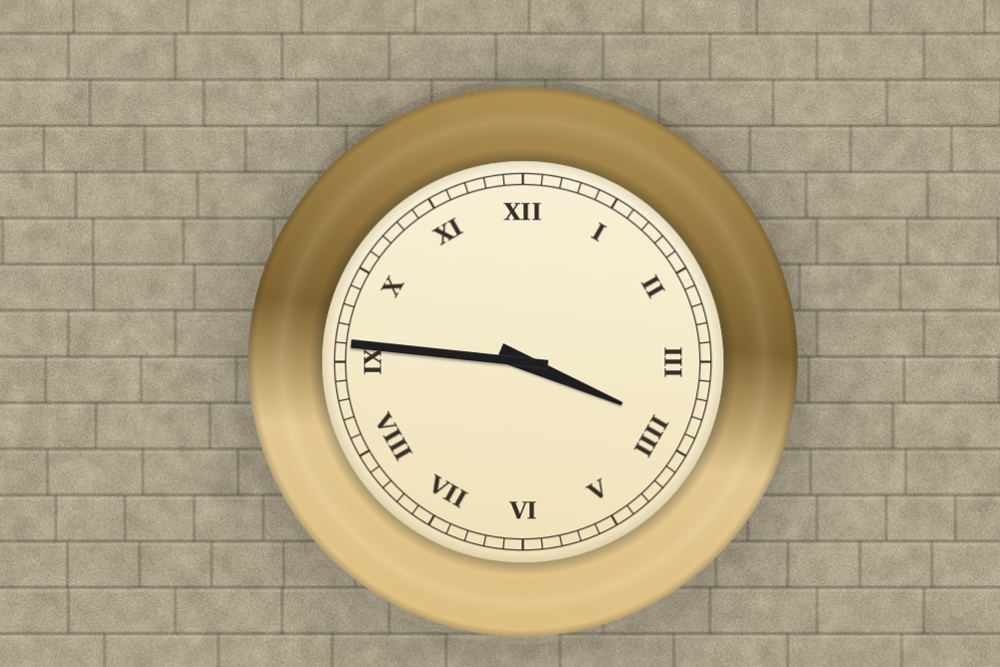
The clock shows 3.46
